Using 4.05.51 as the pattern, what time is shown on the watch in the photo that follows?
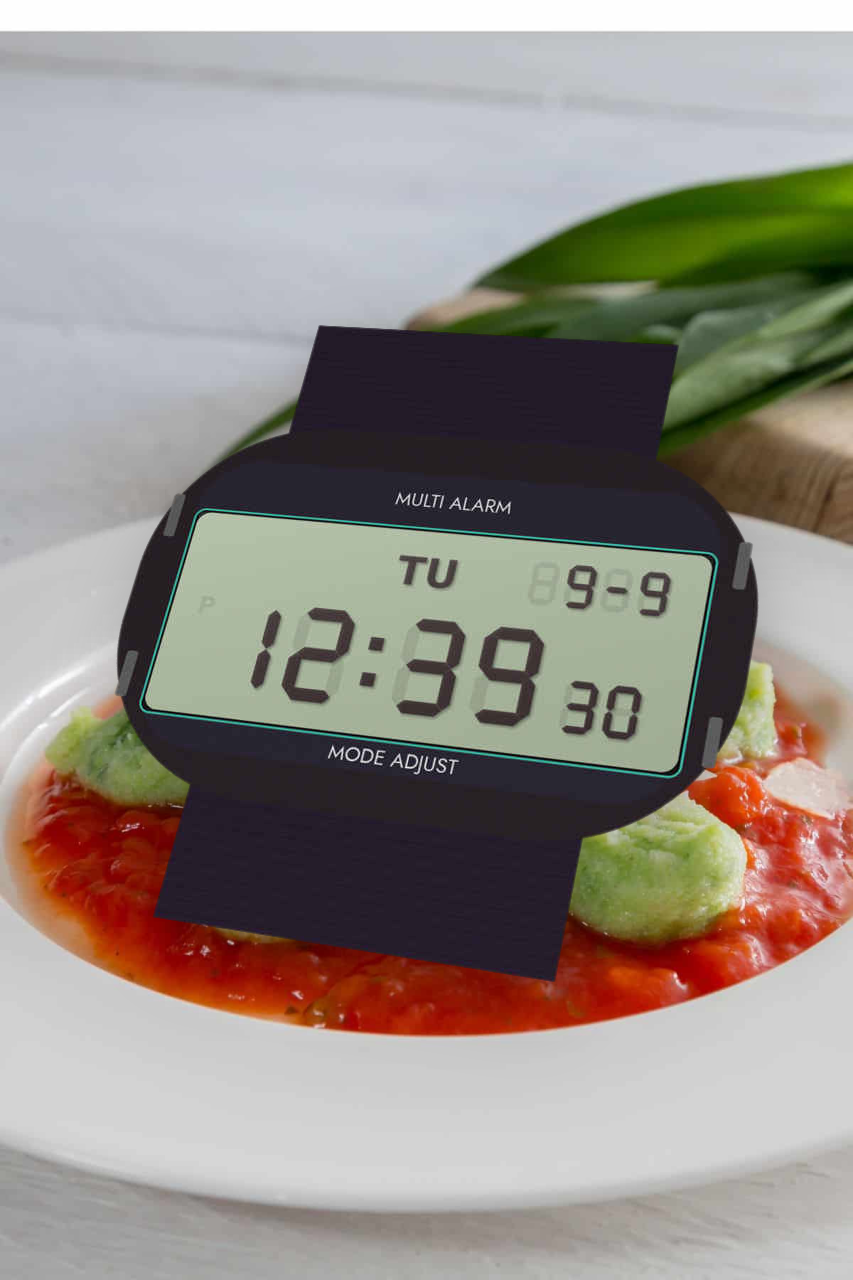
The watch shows 12.39.30
